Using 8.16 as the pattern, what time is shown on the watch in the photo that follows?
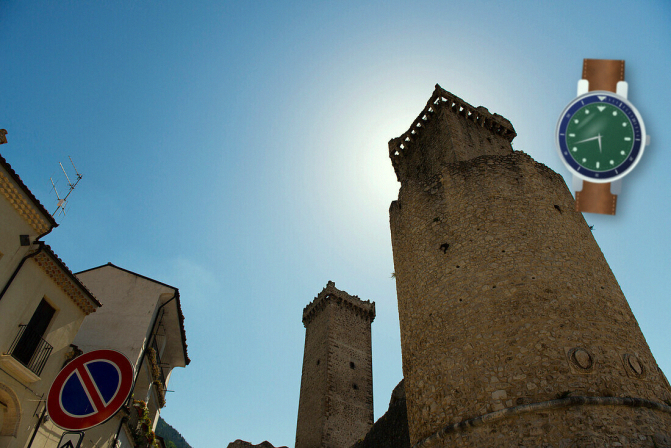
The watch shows 5.42
